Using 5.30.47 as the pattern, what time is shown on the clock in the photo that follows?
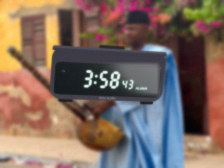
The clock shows 3.58.43
